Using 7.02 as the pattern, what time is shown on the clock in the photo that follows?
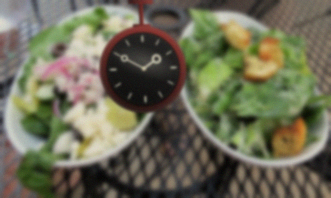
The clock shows 1.50
